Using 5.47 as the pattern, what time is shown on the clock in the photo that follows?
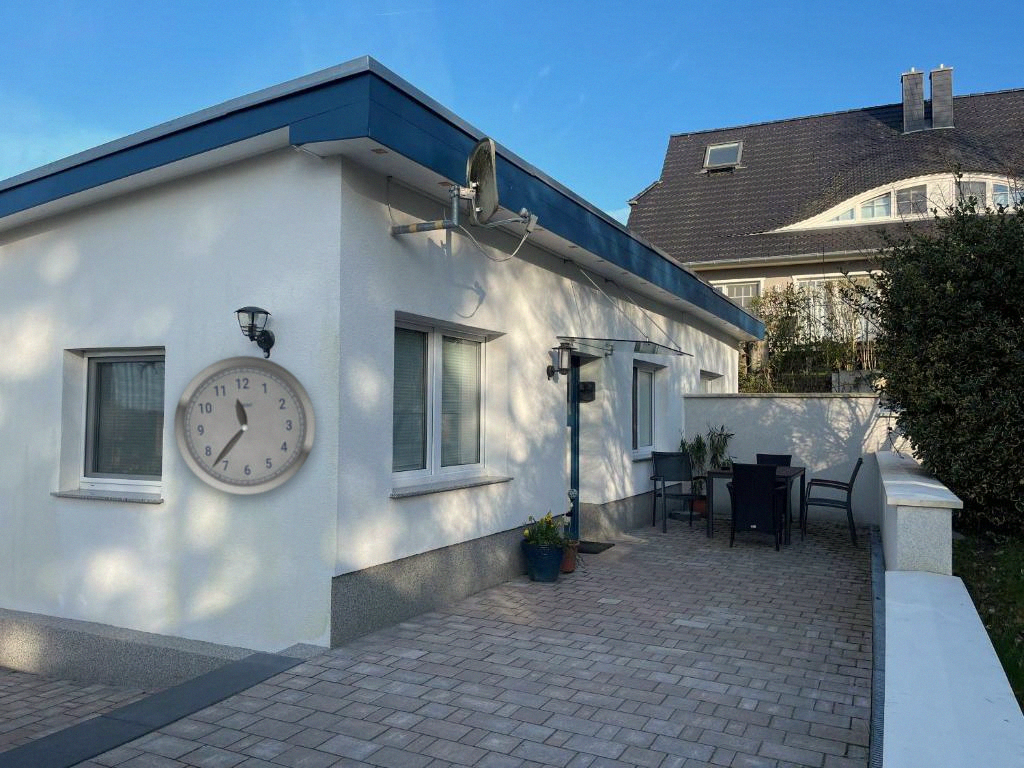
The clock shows 11.37
